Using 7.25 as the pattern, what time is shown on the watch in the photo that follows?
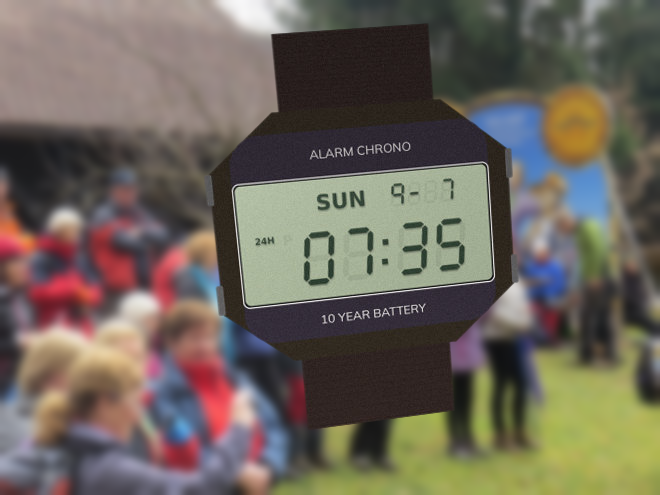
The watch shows 7.35
